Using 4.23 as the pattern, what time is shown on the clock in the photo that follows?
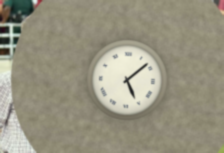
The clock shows 5.08
